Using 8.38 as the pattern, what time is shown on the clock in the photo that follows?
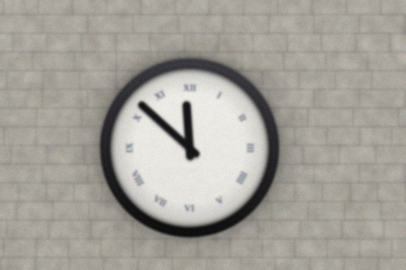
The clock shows 11.52
